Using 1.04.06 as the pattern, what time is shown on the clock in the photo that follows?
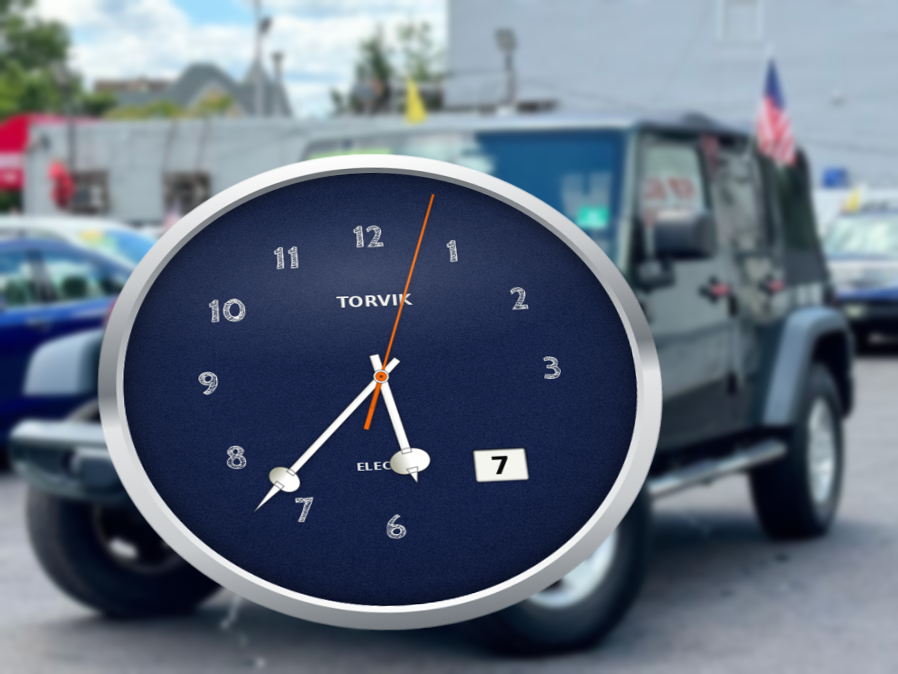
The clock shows 5.37.03
